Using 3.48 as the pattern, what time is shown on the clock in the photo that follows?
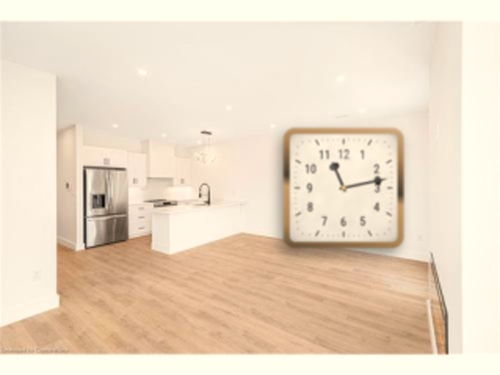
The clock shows 11.13
